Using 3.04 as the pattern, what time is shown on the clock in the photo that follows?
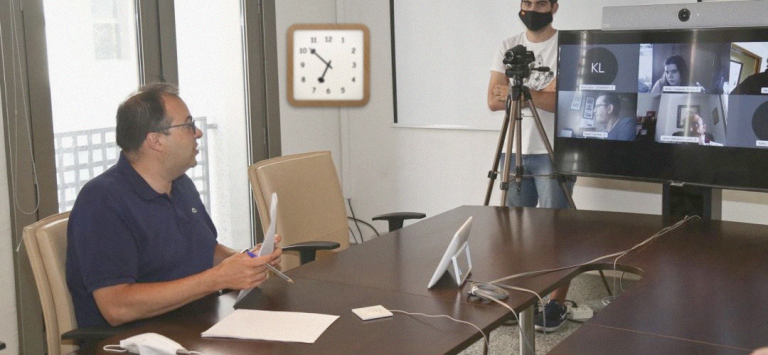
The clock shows 6.52
